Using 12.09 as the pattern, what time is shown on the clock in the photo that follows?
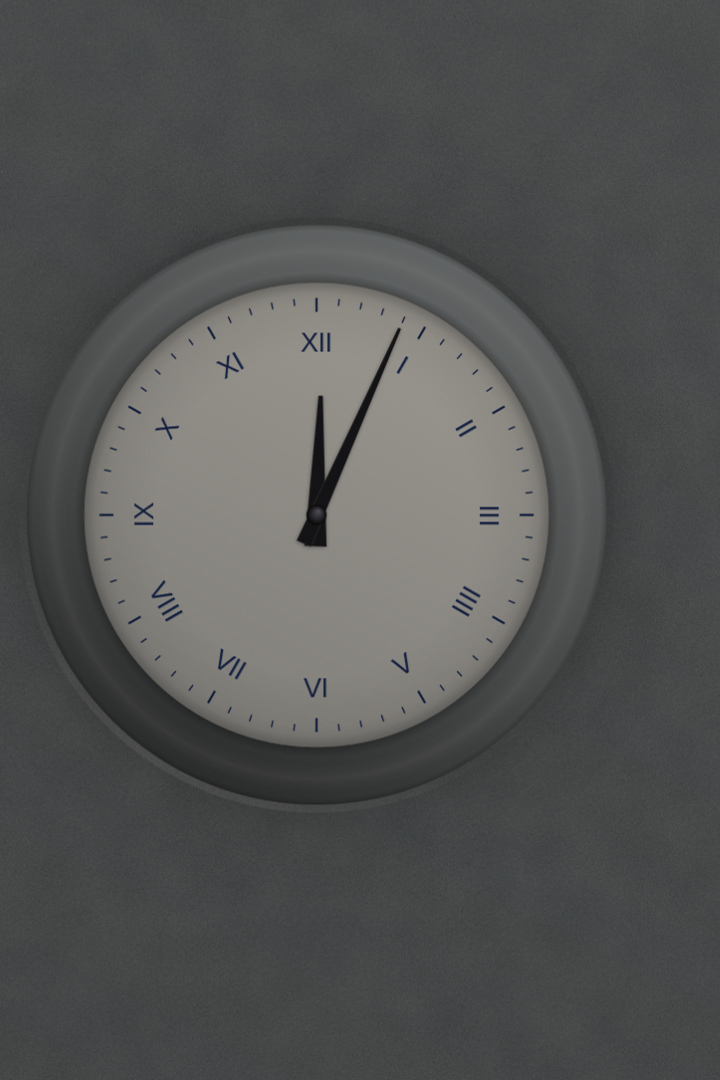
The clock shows 12.04
